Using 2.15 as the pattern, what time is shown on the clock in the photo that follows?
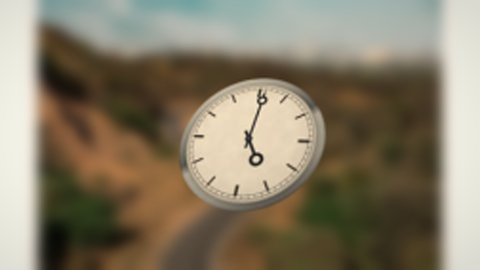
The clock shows 5.01
